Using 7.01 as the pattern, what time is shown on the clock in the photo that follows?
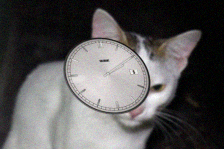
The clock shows 2.10
